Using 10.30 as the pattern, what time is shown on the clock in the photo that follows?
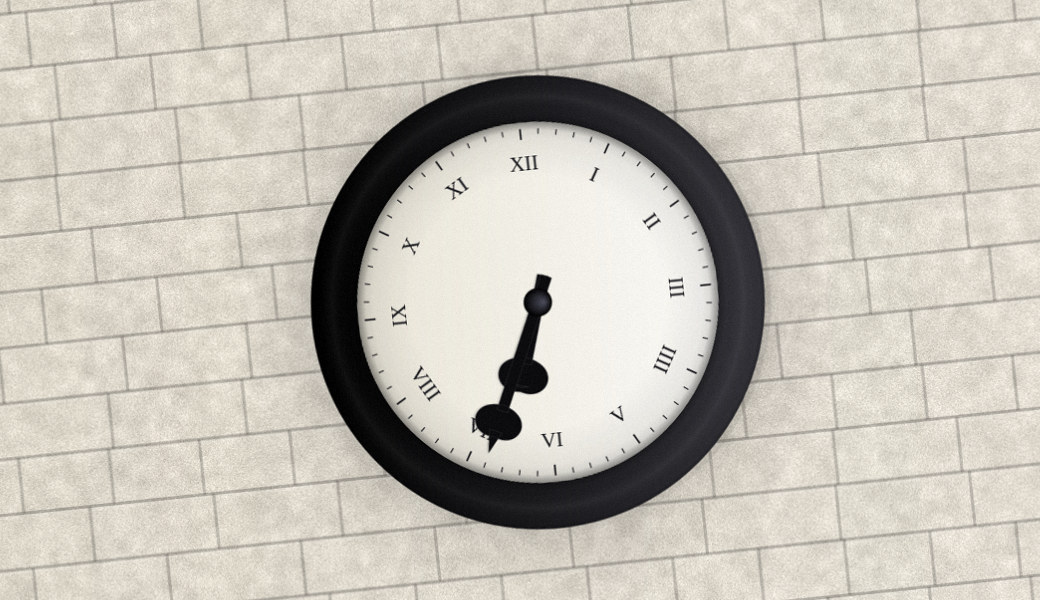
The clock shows 6.34
